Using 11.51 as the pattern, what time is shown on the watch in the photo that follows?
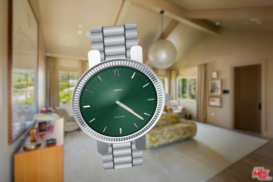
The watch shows 4.22
